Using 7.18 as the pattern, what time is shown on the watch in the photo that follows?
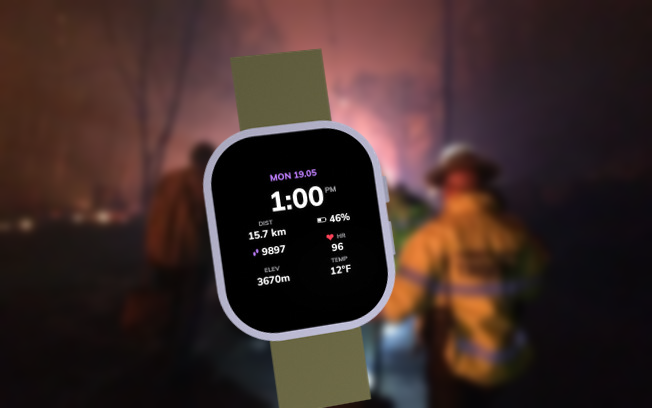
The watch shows 1.00
